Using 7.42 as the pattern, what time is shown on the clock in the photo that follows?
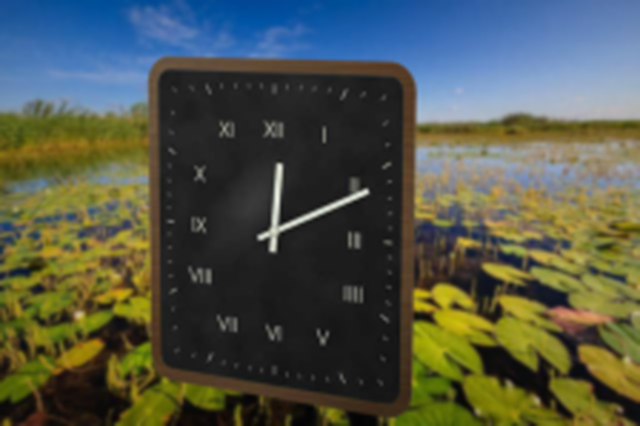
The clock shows 12.11
